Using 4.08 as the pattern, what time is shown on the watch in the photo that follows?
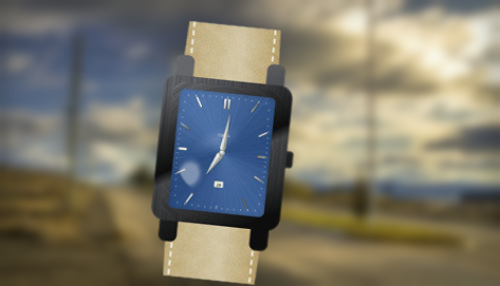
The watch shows 7.01
